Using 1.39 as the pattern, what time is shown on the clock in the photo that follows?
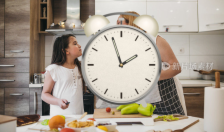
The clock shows 1.57
